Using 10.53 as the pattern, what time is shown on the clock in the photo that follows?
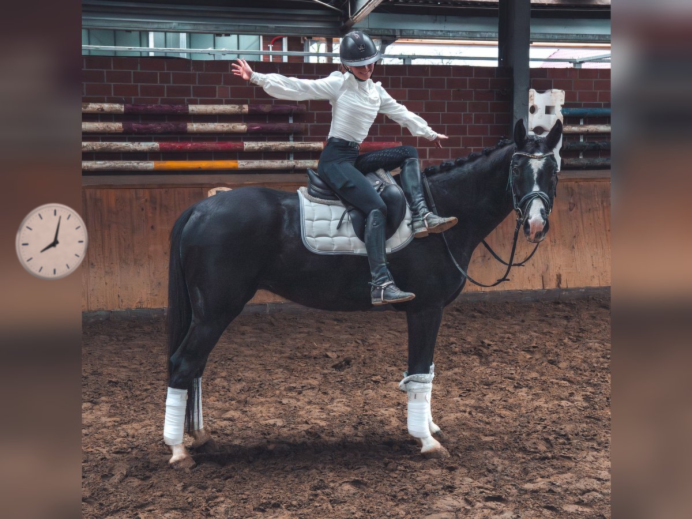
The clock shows 8.02
